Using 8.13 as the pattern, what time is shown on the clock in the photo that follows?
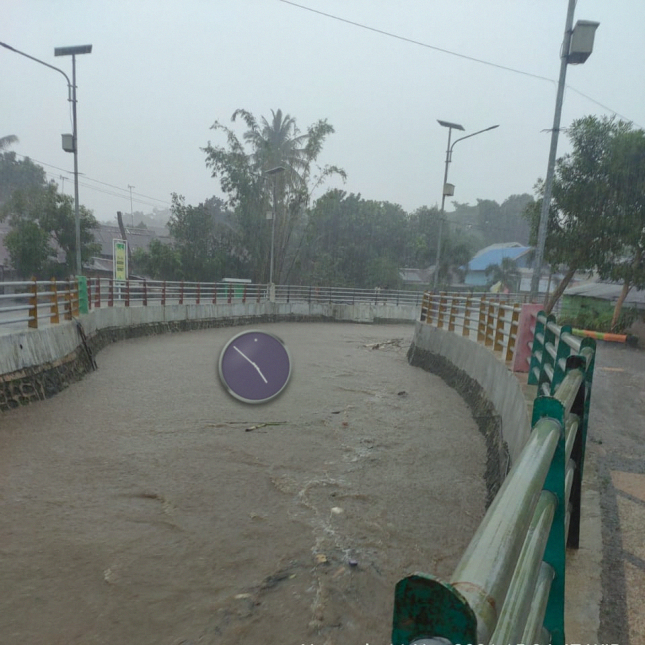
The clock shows 4.52
